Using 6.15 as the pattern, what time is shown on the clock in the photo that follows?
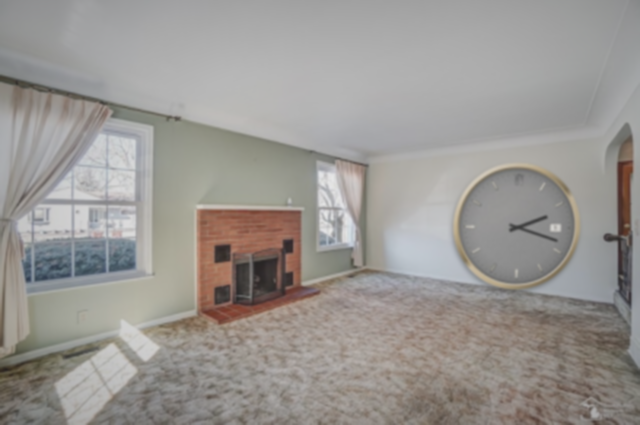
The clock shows 2.18
